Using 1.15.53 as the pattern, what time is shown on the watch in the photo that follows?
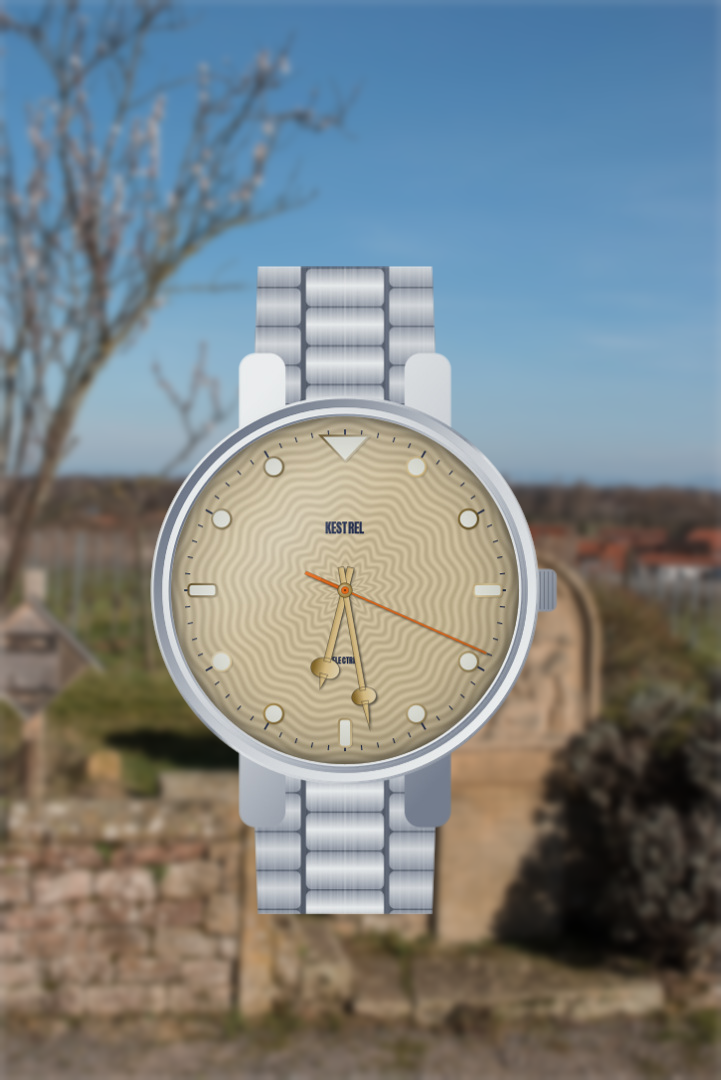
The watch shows 6.28.19
